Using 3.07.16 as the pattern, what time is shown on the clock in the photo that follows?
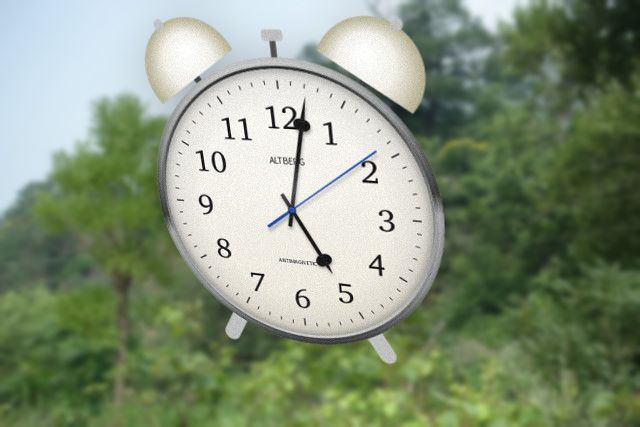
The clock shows 5.02.09
